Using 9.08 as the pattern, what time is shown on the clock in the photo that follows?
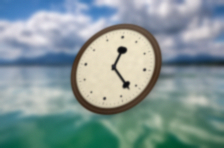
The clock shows 12.22
